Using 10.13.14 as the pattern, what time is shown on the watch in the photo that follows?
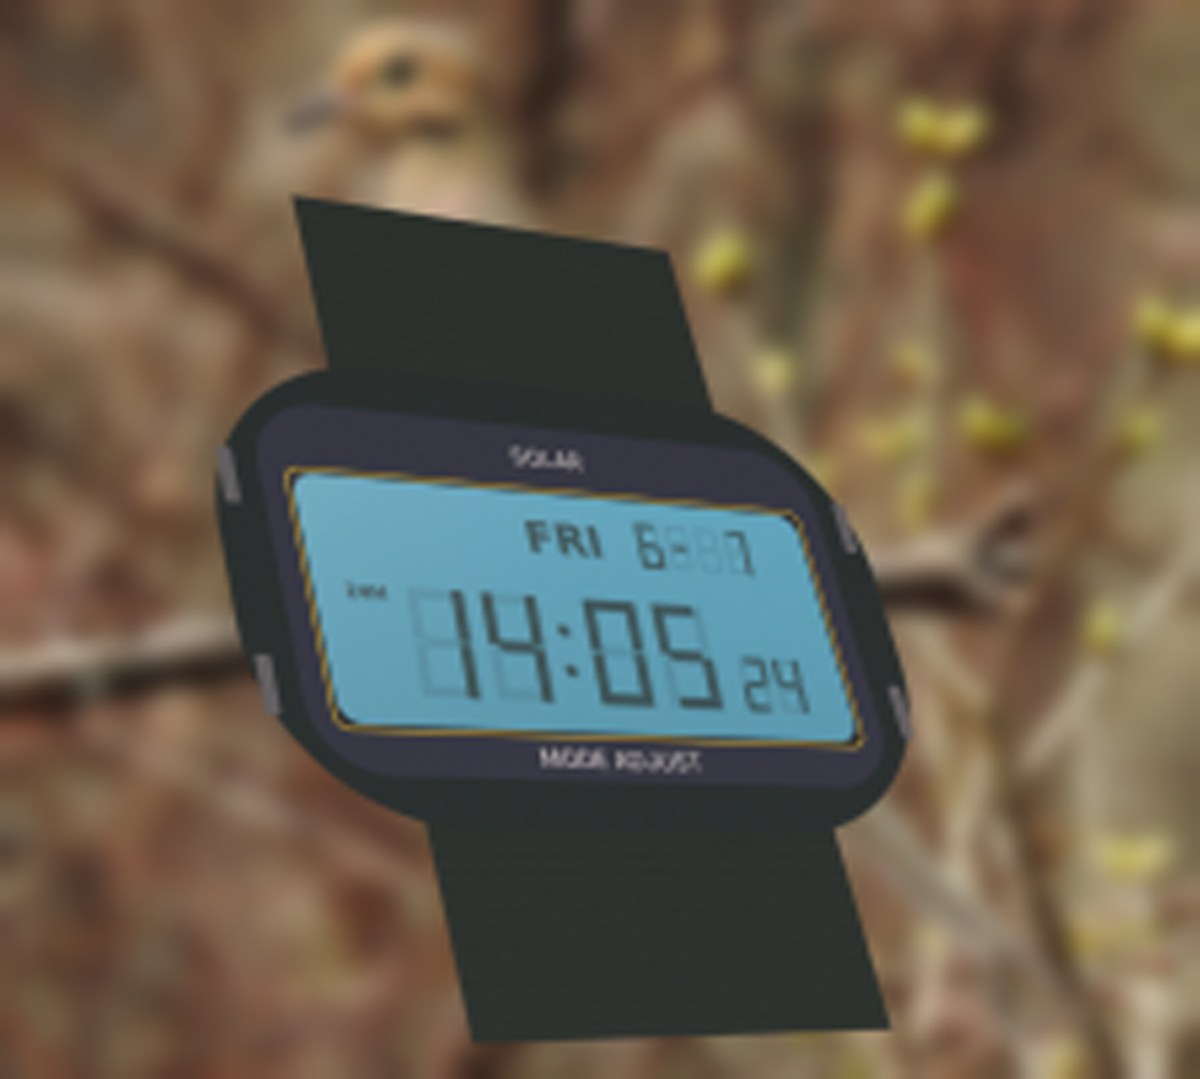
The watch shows 14.05.24
